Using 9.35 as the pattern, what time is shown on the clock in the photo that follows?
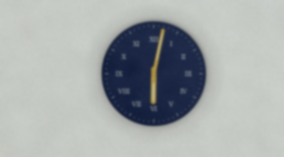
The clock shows 6.02
